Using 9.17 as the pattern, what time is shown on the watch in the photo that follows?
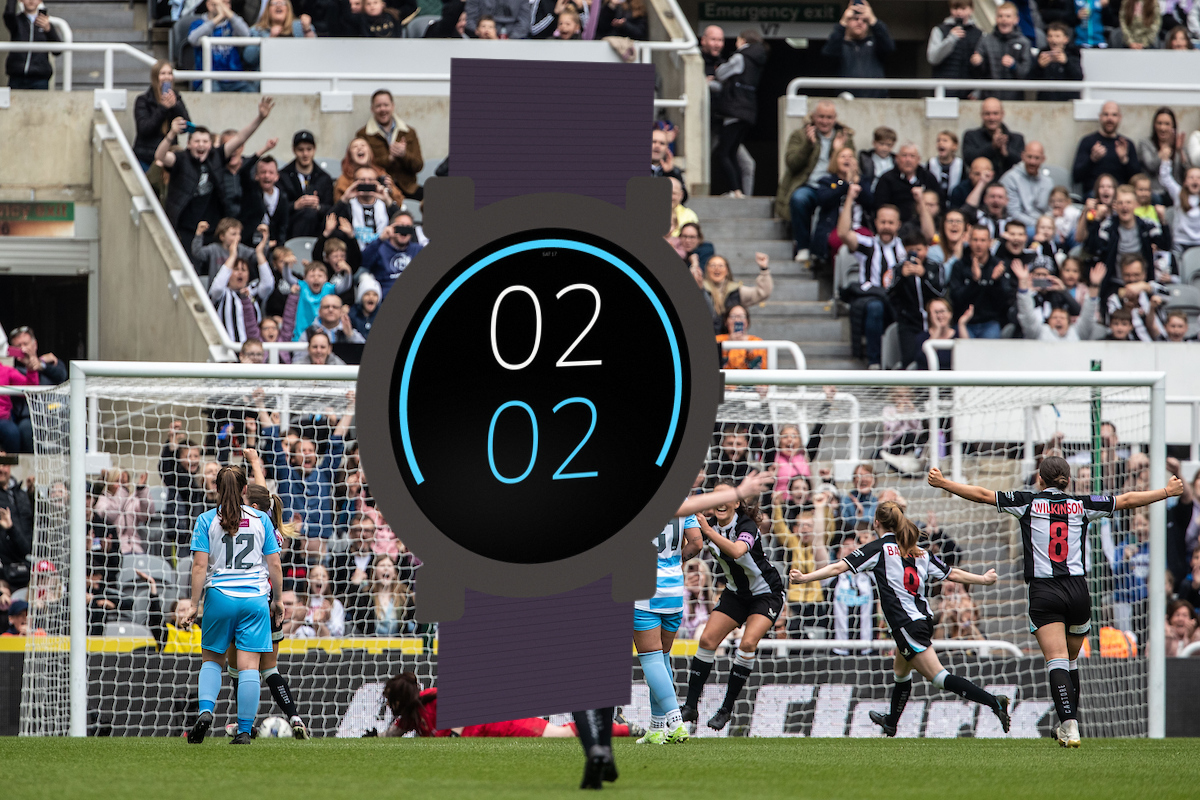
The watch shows 2.02
